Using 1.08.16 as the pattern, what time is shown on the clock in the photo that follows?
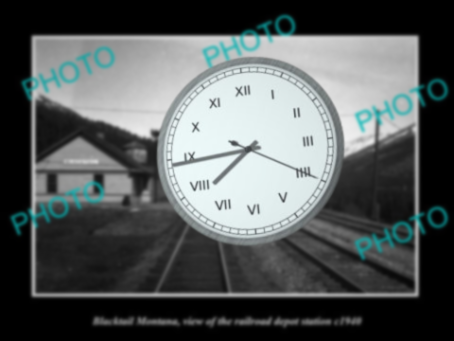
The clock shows 7.44.20
